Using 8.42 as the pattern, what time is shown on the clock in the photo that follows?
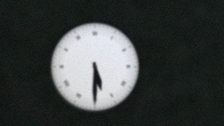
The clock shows 5.30
